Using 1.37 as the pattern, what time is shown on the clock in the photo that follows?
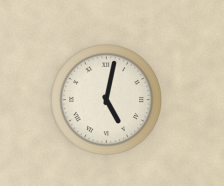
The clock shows 5.02
